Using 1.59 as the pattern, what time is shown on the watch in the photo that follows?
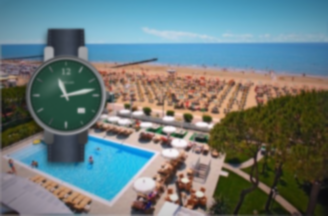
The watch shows 11.13
